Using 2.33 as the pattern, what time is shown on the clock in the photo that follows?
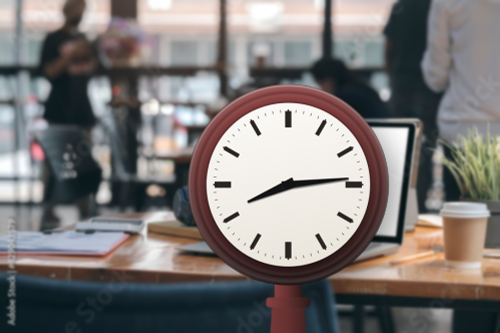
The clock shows 8.14
